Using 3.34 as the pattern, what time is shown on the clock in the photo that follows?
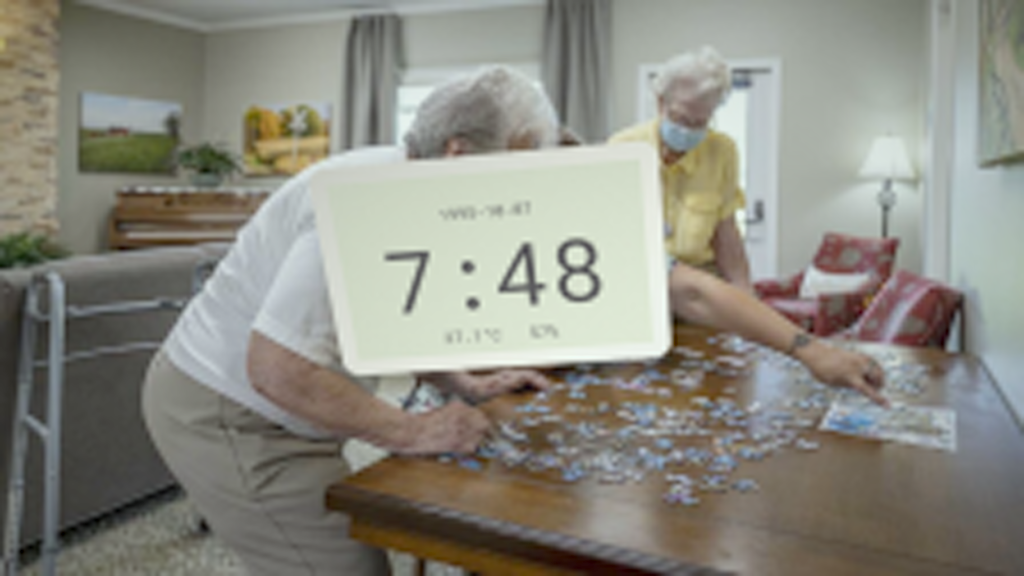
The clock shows 7.48
